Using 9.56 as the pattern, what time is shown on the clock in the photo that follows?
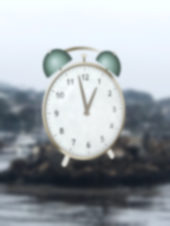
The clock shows 12.58
